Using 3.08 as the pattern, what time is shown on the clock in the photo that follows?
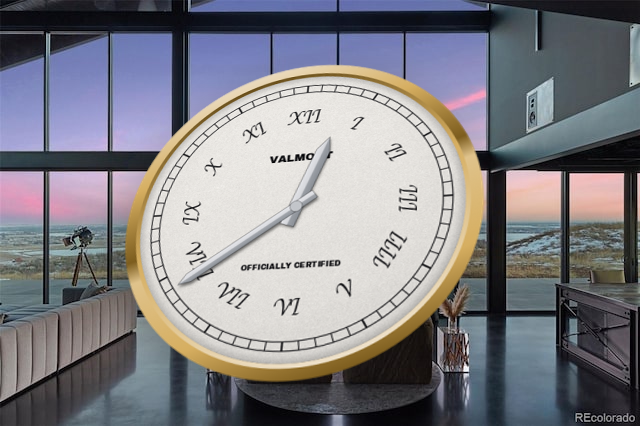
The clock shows 12.39
